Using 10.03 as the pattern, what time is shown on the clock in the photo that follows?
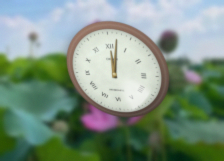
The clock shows 12.02
